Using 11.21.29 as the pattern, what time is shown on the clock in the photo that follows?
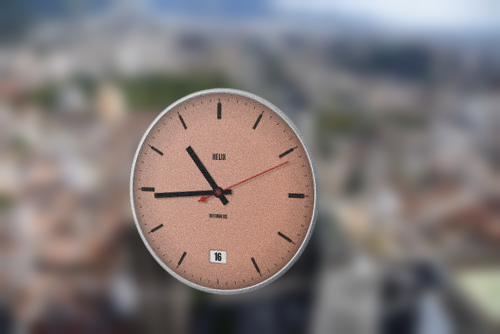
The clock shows 10.44.11
